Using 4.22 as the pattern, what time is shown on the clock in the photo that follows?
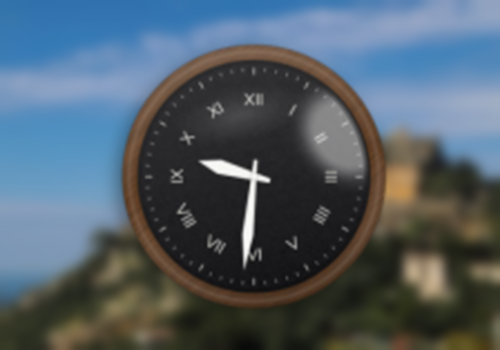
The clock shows 9.31
